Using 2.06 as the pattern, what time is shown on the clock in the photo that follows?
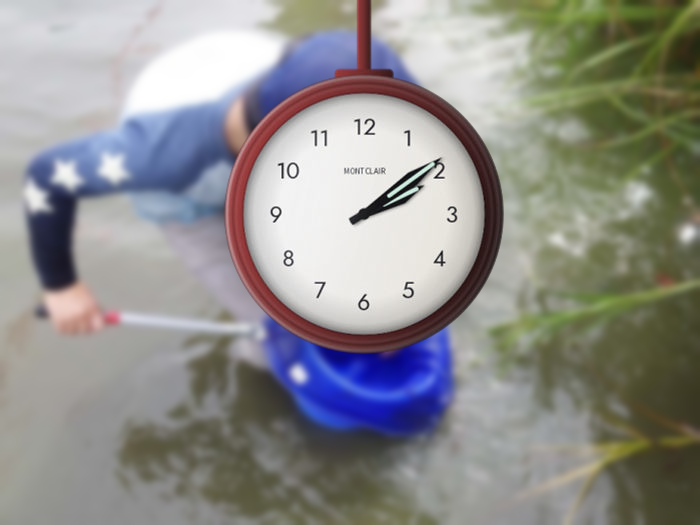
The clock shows 2.09
